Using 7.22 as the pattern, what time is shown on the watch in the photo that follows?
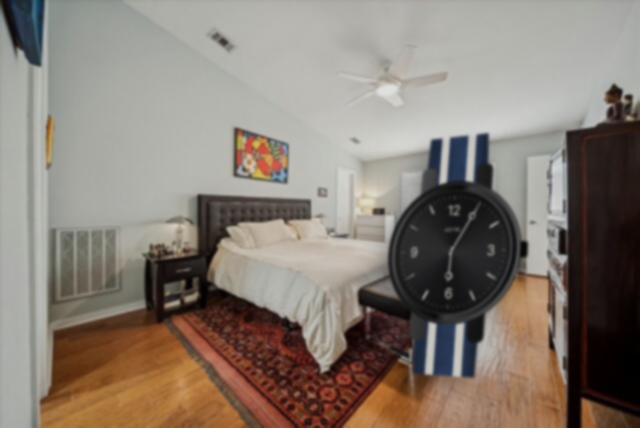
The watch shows 6.05
